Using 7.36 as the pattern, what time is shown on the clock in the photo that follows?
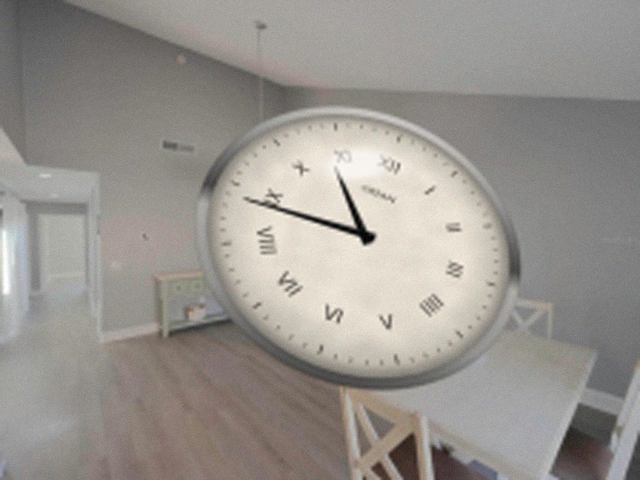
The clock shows 10.44
